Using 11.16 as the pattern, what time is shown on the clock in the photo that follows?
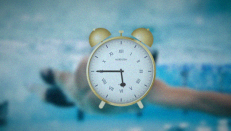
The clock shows 5.45
